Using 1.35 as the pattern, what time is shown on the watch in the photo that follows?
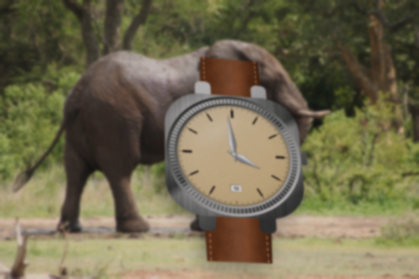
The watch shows 3.59
